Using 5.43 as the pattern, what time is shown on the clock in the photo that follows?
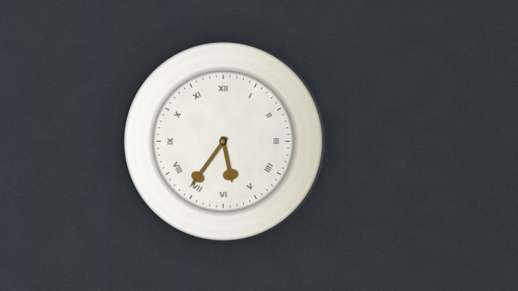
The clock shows 5.36
